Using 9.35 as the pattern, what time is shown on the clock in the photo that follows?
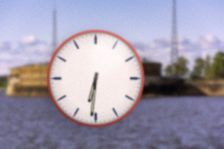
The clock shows 6.31
